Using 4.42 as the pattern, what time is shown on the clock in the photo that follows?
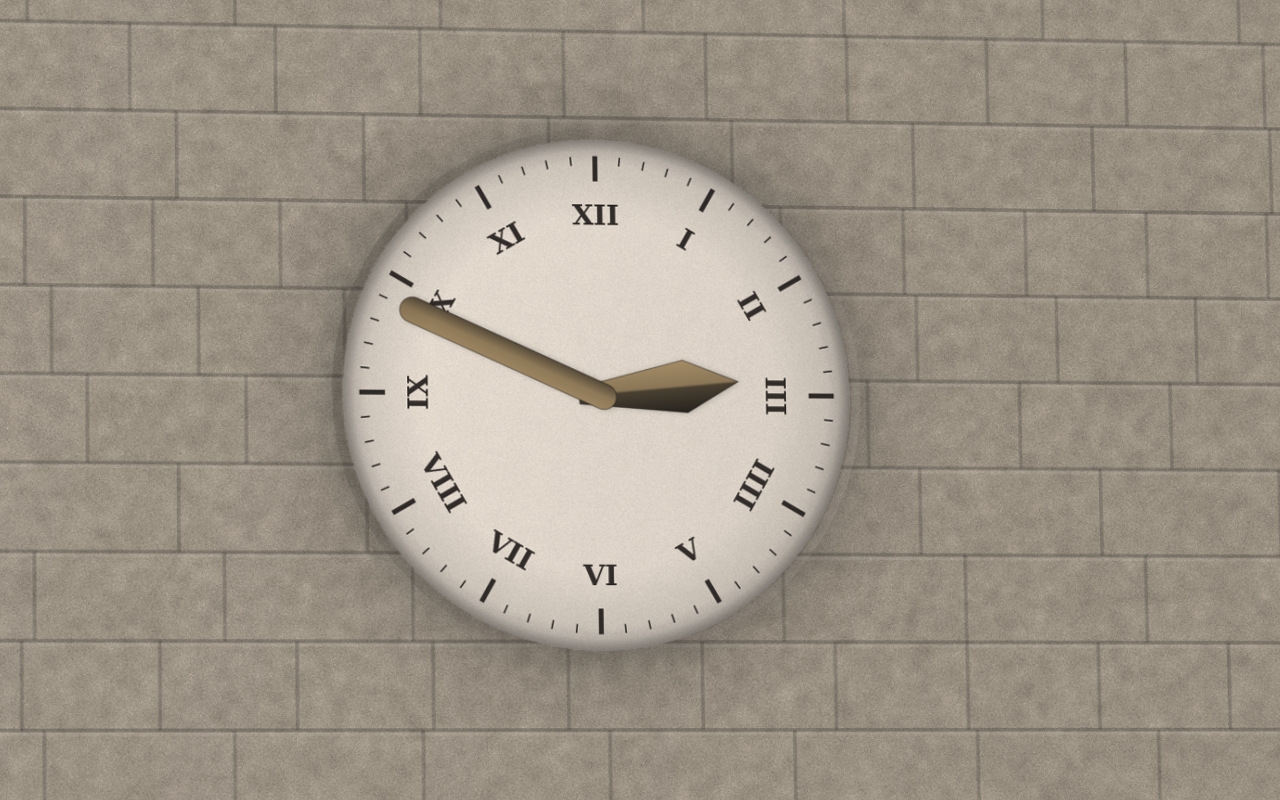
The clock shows 2.49
